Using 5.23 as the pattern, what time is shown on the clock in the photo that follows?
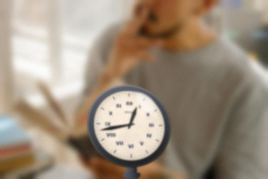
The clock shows 12.43
